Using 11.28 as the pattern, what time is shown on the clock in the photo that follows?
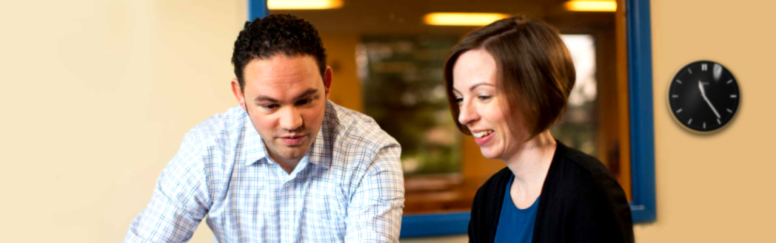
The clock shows 11.24
